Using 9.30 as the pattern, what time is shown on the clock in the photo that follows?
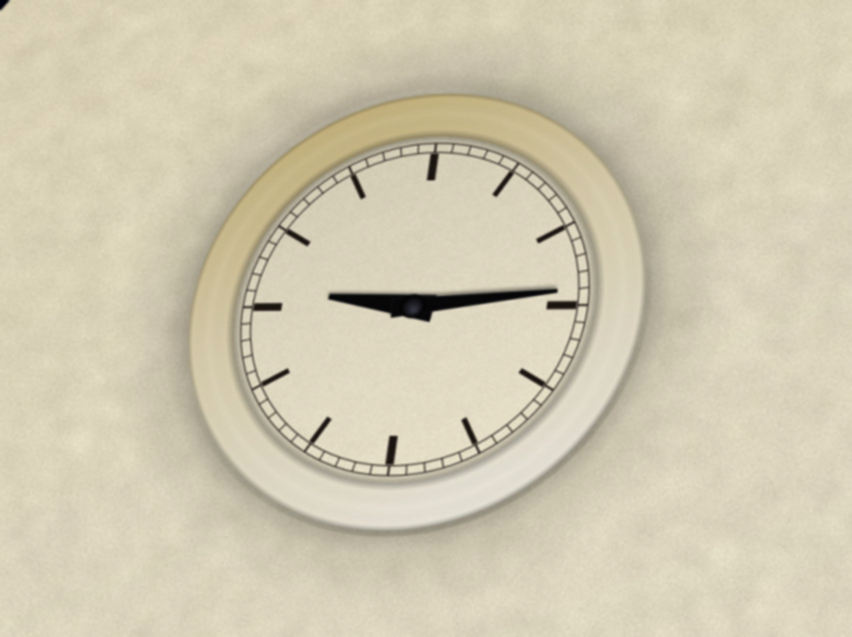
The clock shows 9.14
